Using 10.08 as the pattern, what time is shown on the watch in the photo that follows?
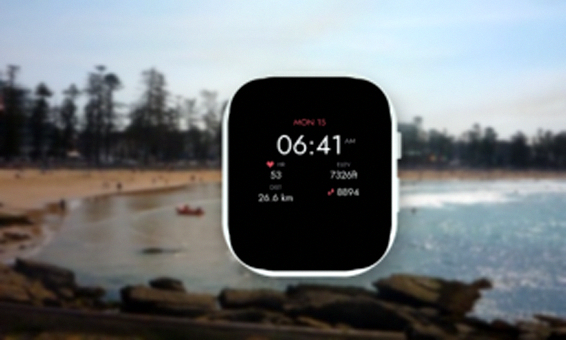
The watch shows 6.41
